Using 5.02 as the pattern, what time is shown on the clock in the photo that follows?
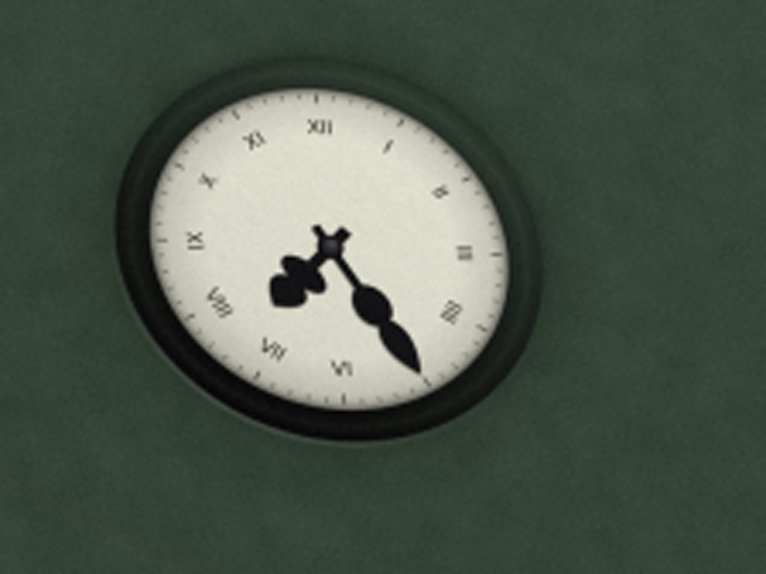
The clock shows 7.25
